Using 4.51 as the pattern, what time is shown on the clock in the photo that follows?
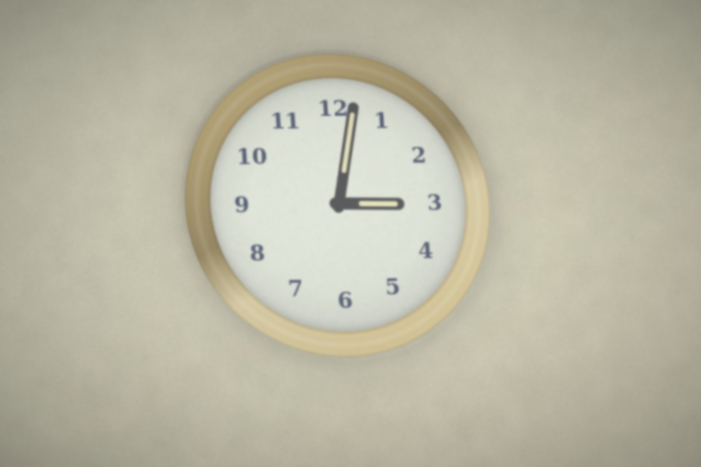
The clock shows 3.02
